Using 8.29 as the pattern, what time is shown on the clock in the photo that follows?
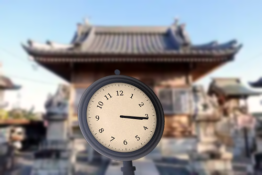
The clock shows 3.16
